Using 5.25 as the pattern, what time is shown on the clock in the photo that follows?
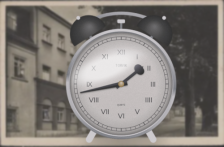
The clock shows 1.43
